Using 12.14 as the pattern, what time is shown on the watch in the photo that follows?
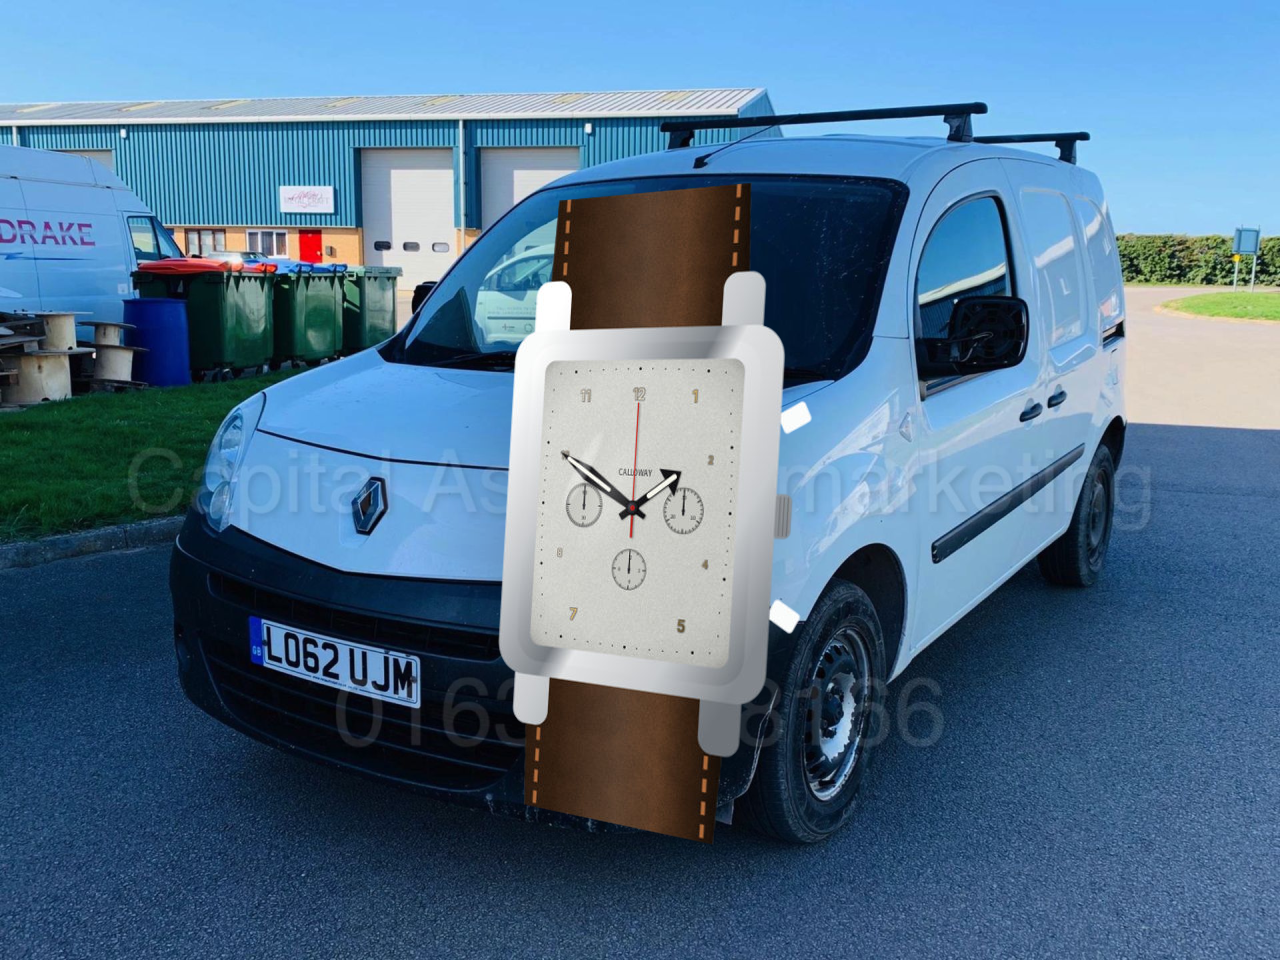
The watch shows 1.50
